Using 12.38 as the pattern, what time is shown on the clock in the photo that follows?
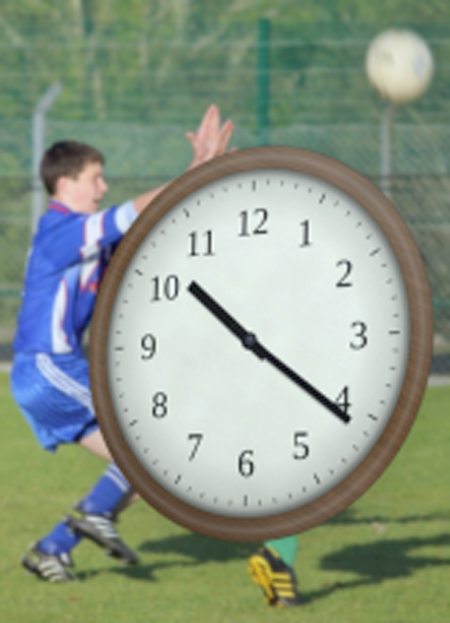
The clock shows 10.21
